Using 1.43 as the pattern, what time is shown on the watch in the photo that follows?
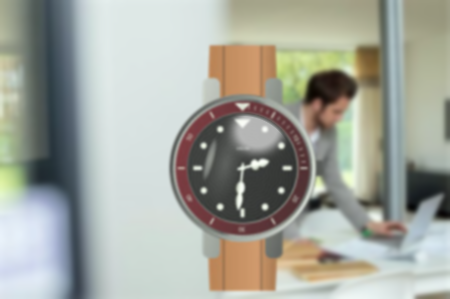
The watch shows 2.31
